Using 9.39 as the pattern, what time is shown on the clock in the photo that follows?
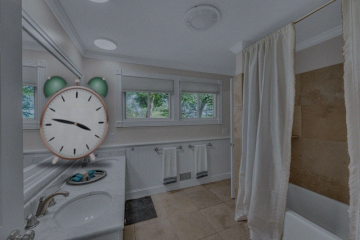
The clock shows 3.47
